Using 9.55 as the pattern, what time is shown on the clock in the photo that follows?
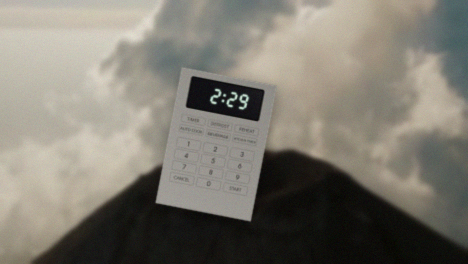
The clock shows 2.29
